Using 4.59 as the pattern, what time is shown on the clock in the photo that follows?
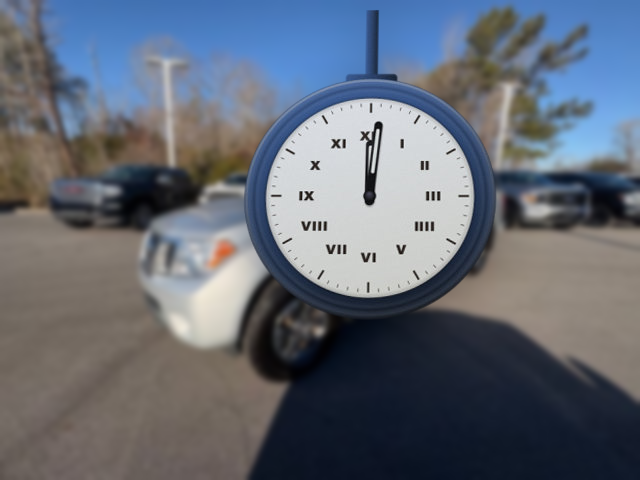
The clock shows 12.01
